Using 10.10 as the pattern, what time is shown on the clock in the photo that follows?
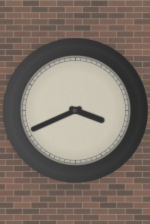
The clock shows 3.41
